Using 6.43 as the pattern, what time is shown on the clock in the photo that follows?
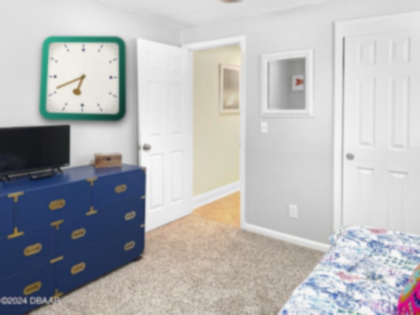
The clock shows 6.41
